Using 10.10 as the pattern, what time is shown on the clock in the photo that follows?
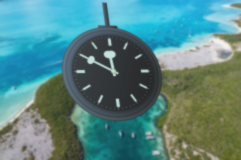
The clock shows 11.50
